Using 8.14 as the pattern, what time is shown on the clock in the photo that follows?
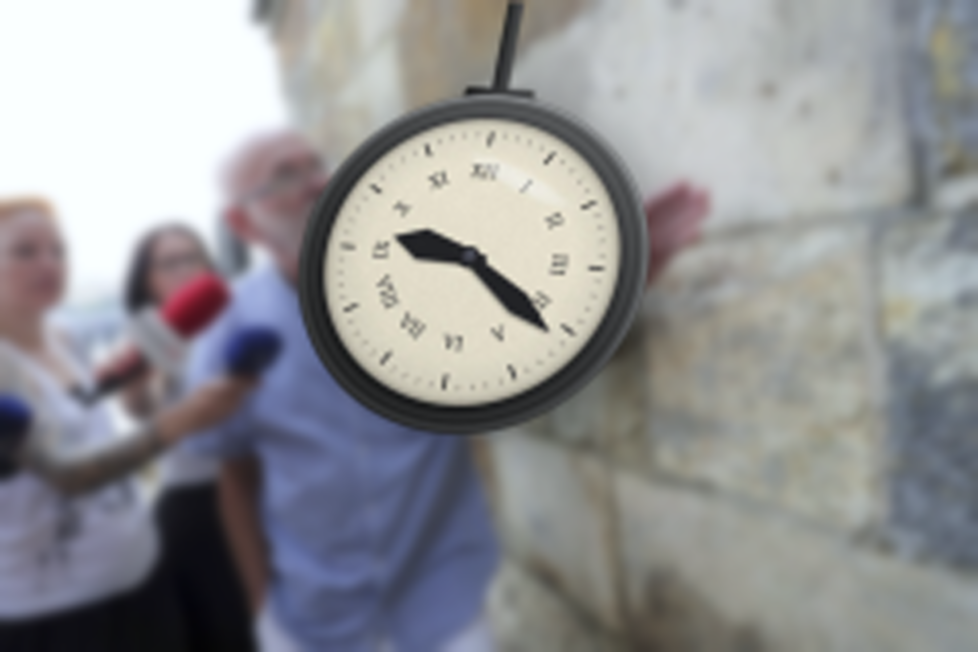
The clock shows 9.21
